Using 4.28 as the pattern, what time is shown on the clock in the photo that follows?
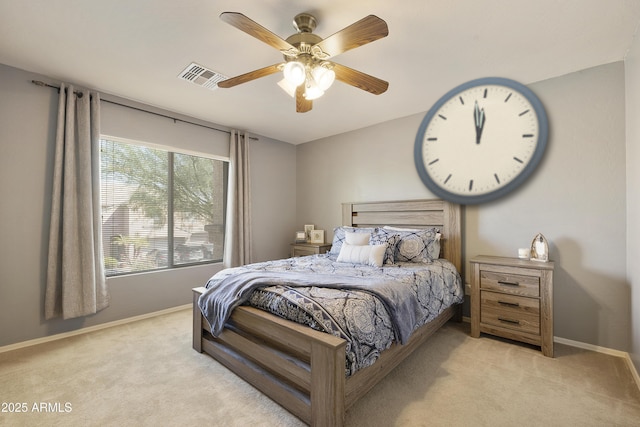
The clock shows 11.58
